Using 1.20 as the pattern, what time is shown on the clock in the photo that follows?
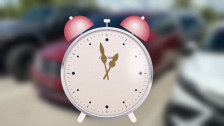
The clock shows 12.58
